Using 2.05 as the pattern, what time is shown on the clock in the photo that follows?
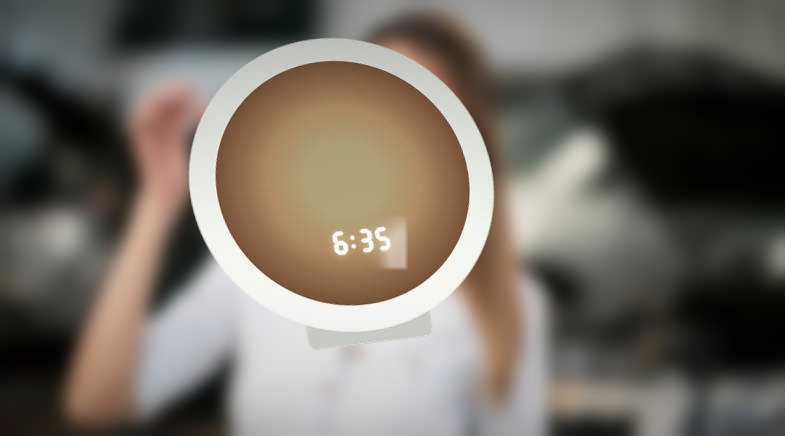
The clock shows 6.35
